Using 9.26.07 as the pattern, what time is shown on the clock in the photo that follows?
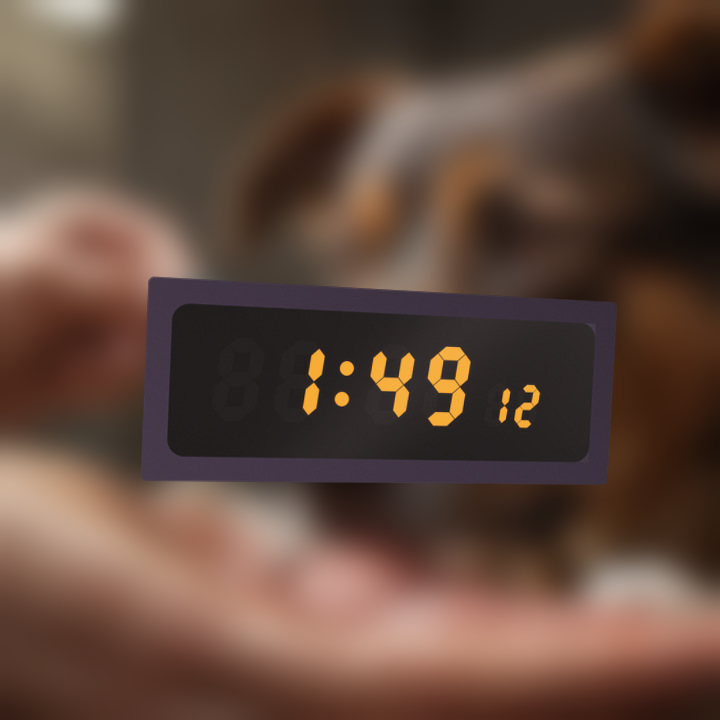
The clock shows 1.49.12
